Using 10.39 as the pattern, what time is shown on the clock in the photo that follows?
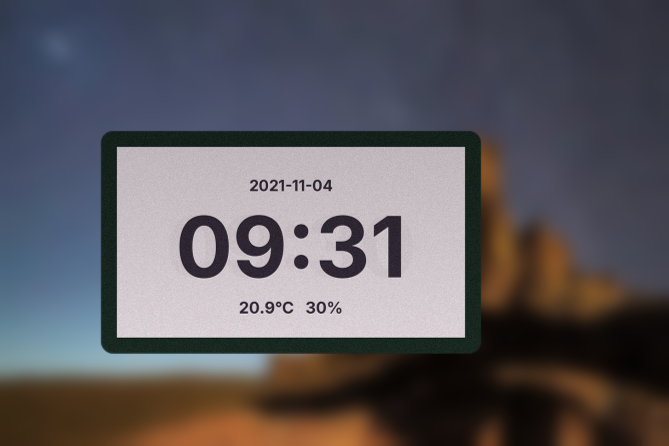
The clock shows 9.31
